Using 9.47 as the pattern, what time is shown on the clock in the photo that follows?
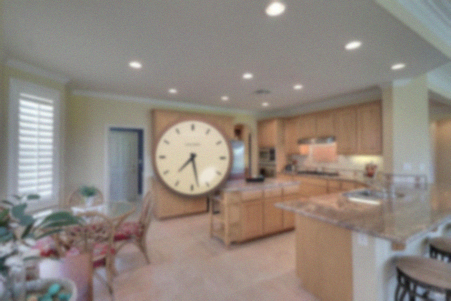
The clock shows 7.28
